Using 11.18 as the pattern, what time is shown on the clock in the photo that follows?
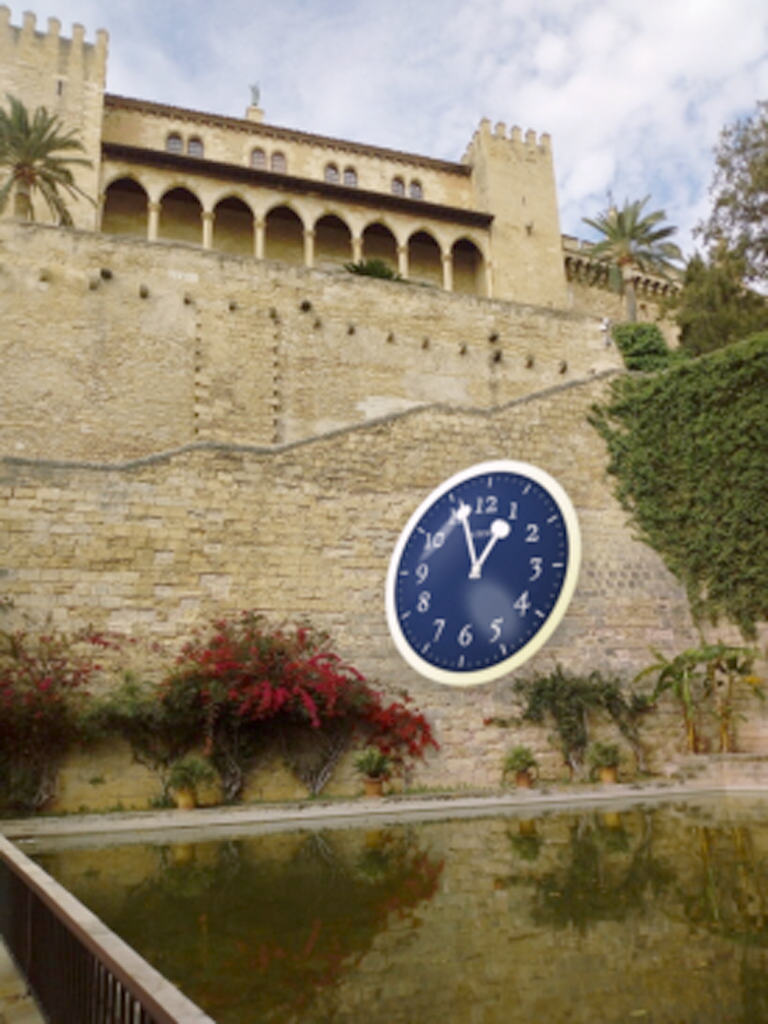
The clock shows 12.56
